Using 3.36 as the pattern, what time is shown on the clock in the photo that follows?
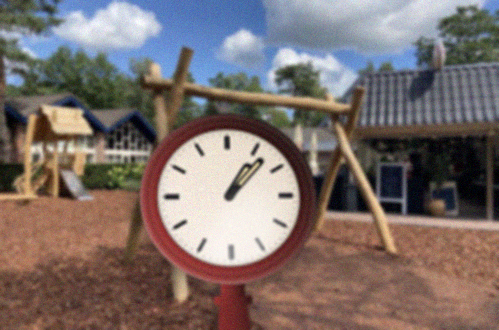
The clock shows 1.07
